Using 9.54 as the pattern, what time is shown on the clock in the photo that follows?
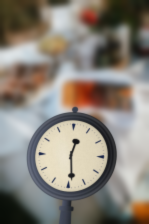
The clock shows 12.29
